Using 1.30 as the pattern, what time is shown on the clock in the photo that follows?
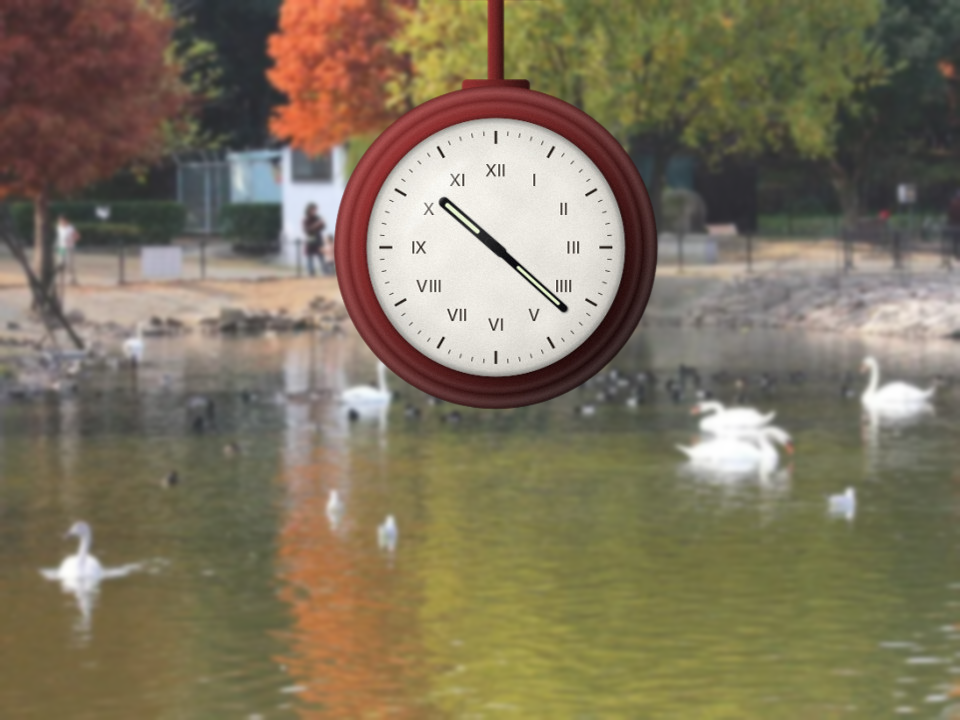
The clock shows 10.22
